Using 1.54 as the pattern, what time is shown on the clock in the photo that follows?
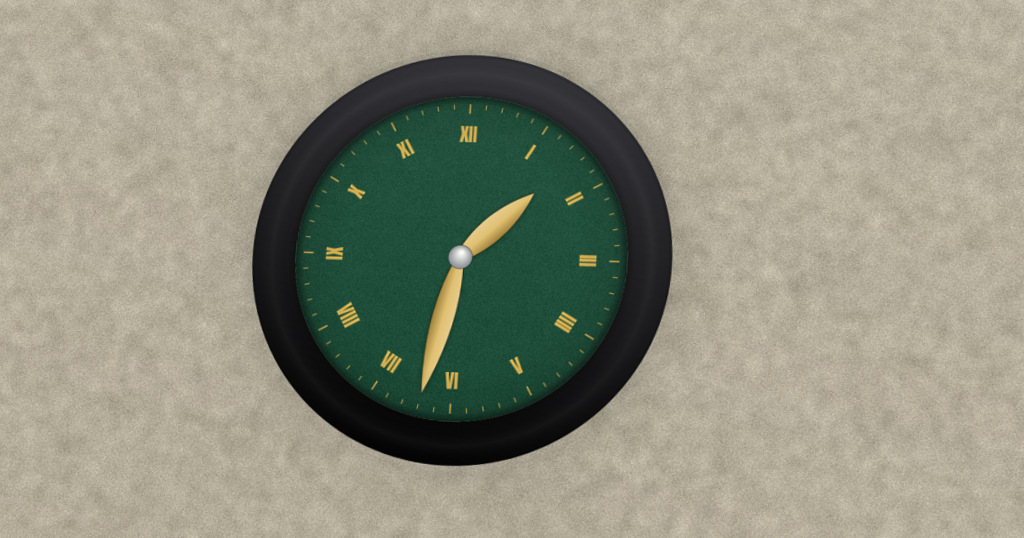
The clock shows 1.32
